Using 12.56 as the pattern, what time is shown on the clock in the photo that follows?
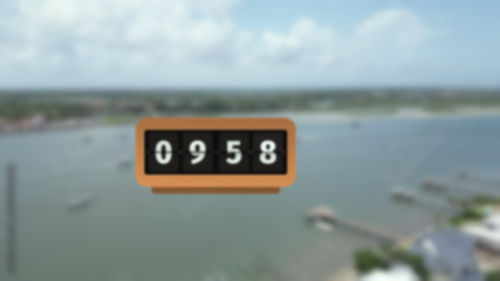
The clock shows 9.58
